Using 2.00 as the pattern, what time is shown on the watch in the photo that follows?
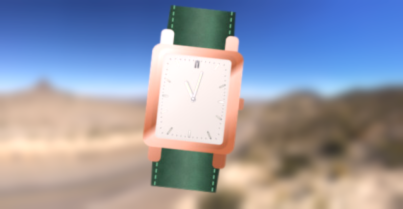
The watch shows 11.02
